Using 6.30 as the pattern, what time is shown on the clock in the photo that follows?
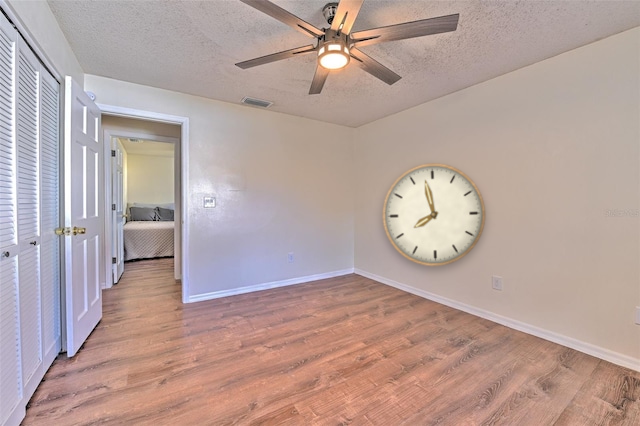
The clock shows 7.58
